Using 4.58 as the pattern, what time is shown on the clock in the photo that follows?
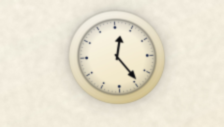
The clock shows 12.24
